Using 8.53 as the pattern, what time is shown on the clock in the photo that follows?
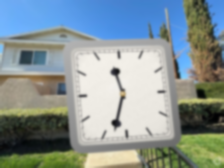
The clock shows 11.33
